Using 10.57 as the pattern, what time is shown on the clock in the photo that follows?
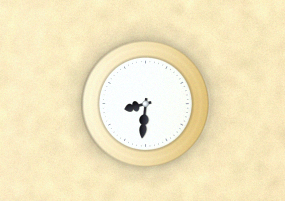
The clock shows 8.31
